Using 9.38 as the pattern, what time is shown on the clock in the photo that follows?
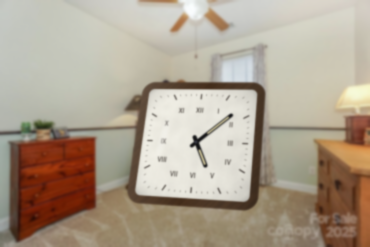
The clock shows 5.08
